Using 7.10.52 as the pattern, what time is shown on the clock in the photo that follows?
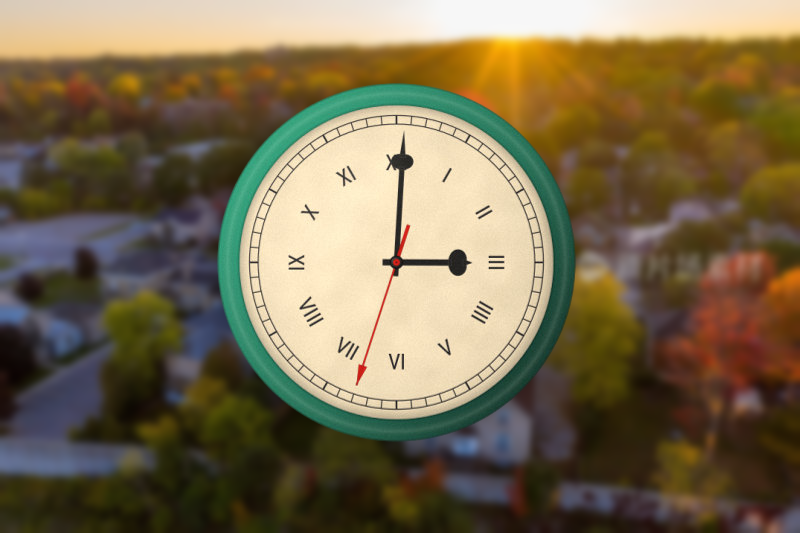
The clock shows 3.00.33
